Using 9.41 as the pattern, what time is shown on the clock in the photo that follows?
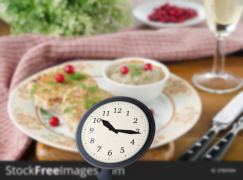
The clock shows 10.16
